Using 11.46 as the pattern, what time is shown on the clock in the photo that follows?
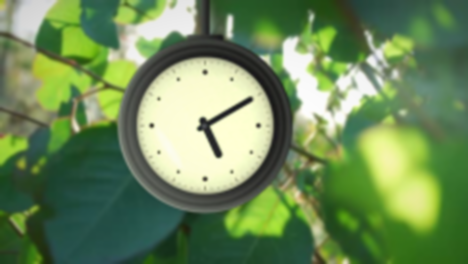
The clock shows 5.10
